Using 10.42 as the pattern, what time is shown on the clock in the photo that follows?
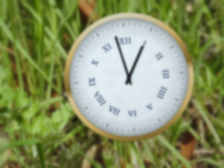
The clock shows 12.58
